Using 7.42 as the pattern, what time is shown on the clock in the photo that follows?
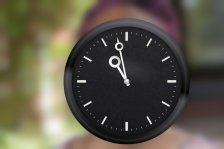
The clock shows 10.58
